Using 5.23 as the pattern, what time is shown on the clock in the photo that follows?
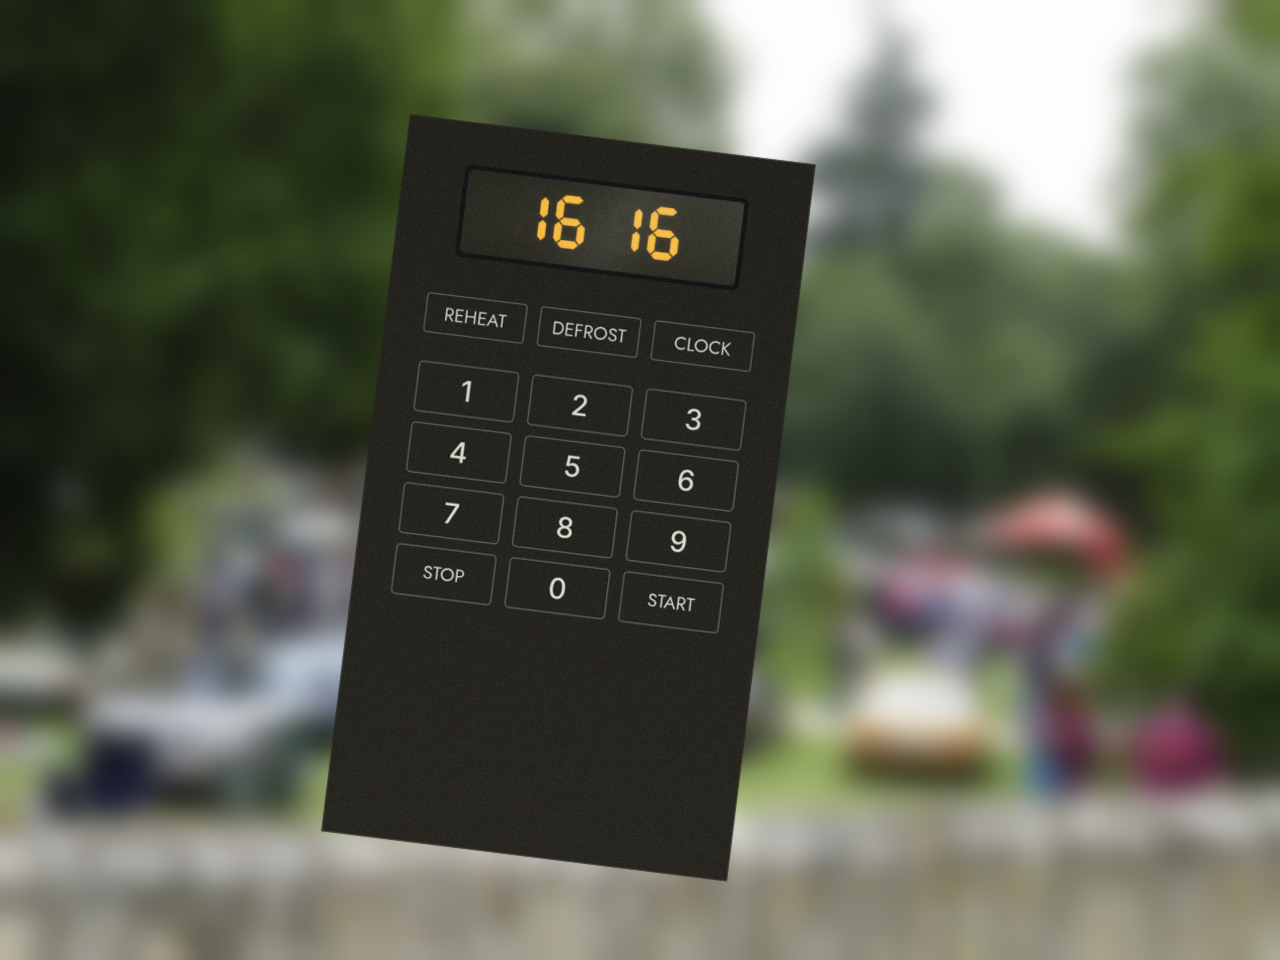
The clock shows 16.16
